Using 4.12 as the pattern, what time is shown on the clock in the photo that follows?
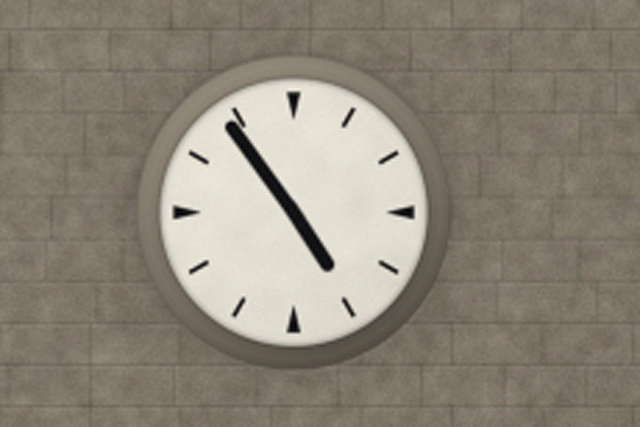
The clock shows 4.54
